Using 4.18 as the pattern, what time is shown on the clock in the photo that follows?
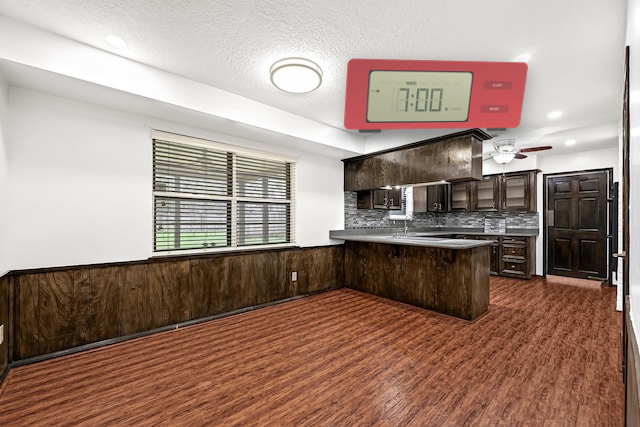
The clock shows 7.00
